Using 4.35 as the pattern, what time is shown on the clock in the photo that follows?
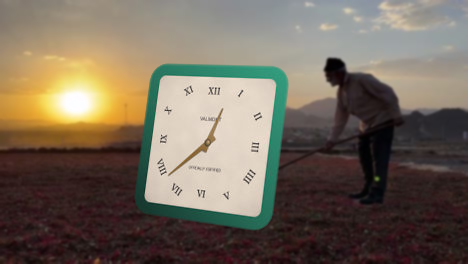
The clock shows 12.38
